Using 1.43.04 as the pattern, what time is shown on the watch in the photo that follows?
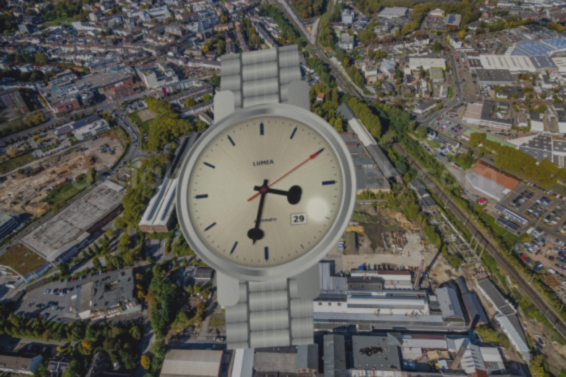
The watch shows 3.32.10
